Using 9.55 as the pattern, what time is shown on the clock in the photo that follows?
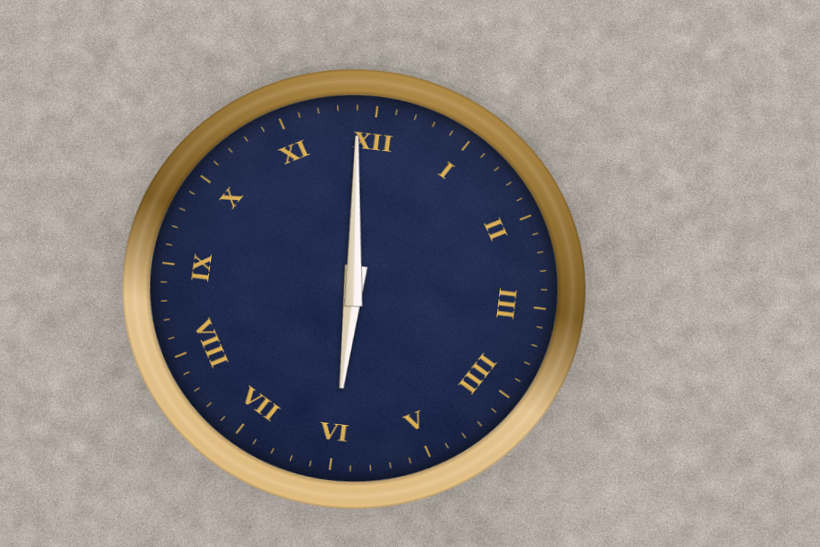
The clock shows 5.59
